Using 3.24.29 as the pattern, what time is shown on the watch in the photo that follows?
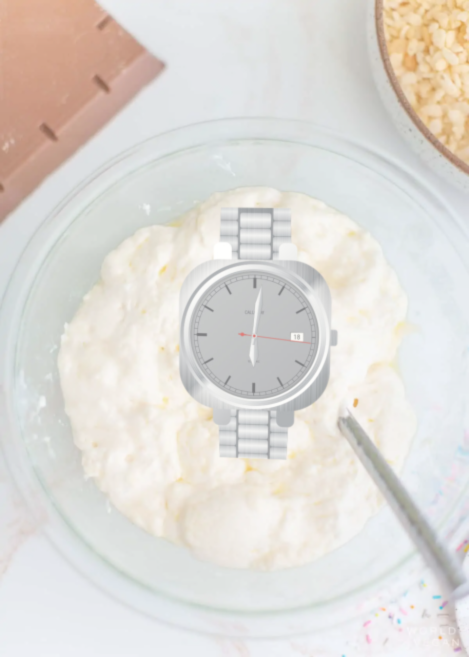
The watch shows 6.01.16
